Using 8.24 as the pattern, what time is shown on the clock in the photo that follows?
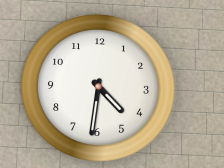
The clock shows 4.31
